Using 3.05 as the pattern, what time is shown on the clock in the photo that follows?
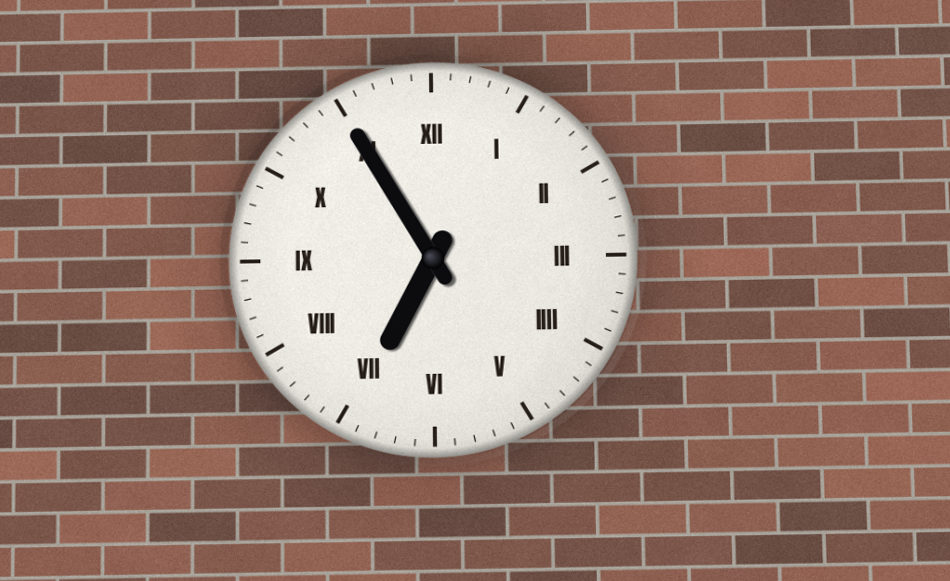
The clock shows 6.55
